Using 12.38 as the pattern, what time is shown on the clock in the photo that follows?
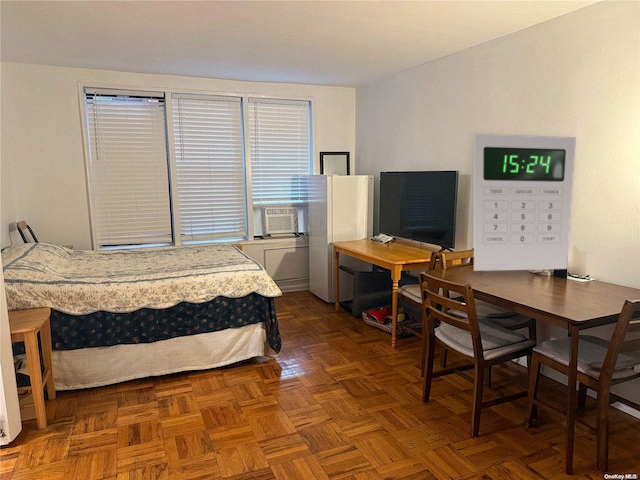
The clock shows 15.24
